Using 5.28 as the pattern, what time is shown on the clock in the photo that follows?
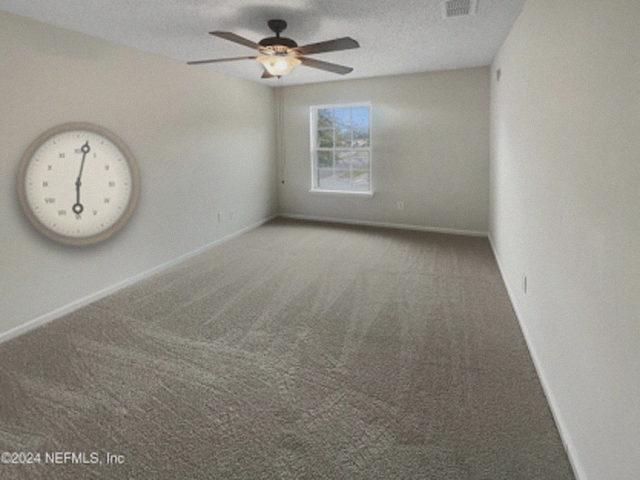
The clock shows 6.02
